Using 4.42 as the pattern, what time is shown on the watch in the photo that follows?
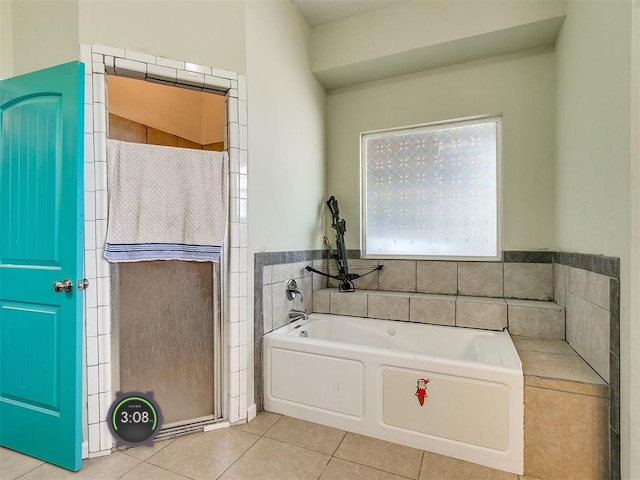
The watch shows 3.08
